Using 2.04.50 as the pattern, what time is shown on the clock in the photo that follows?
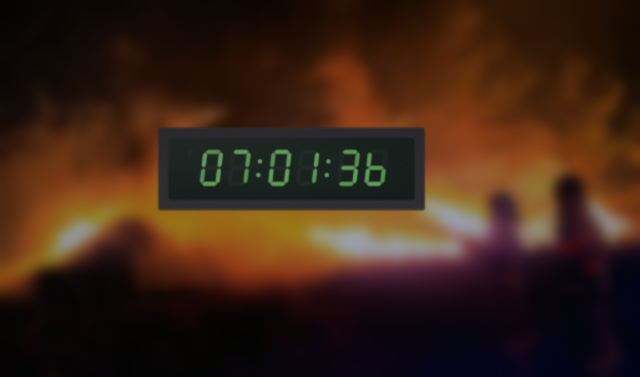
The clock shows 7.01.36
